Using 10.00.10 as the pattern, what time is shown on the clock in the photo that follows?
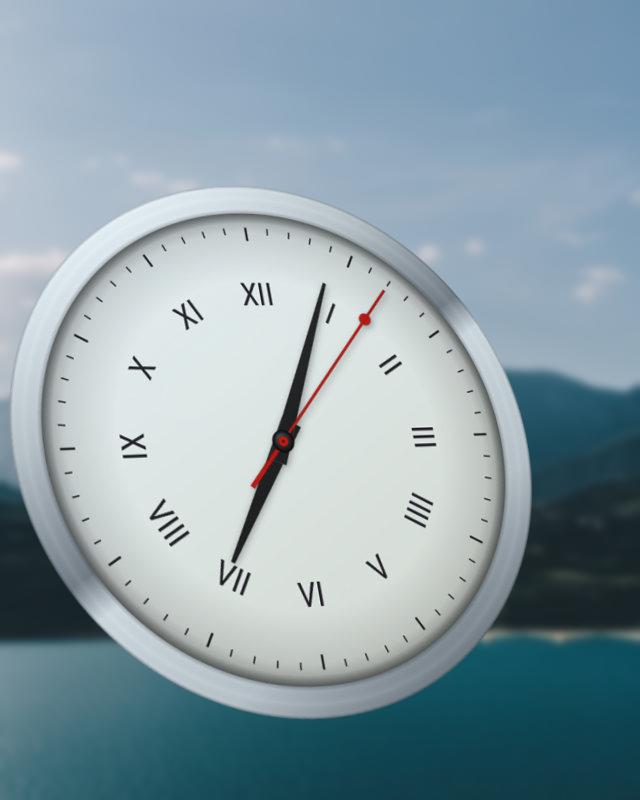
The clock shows 7.04.07
